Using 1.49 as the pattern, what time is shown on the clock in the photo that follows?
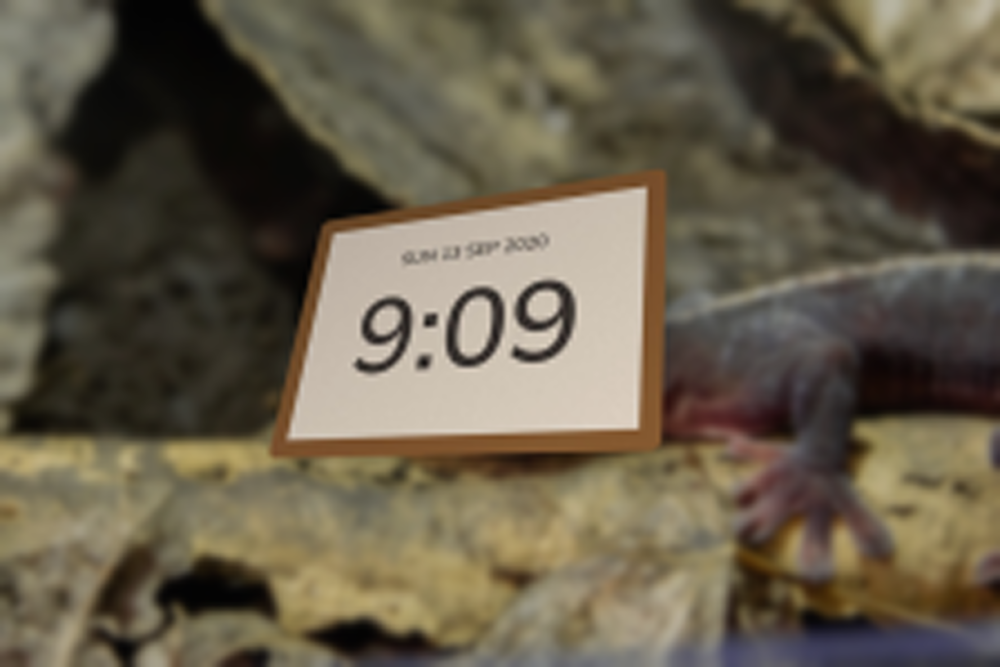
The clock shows 9.09
